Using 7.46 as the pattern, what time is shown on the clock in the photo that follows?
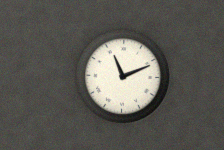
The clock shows 11.11
